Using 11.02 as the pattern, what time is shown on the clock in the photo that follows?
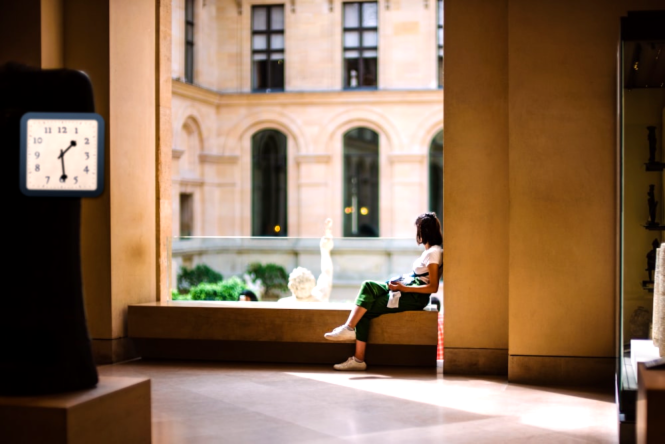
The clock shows 1.29
